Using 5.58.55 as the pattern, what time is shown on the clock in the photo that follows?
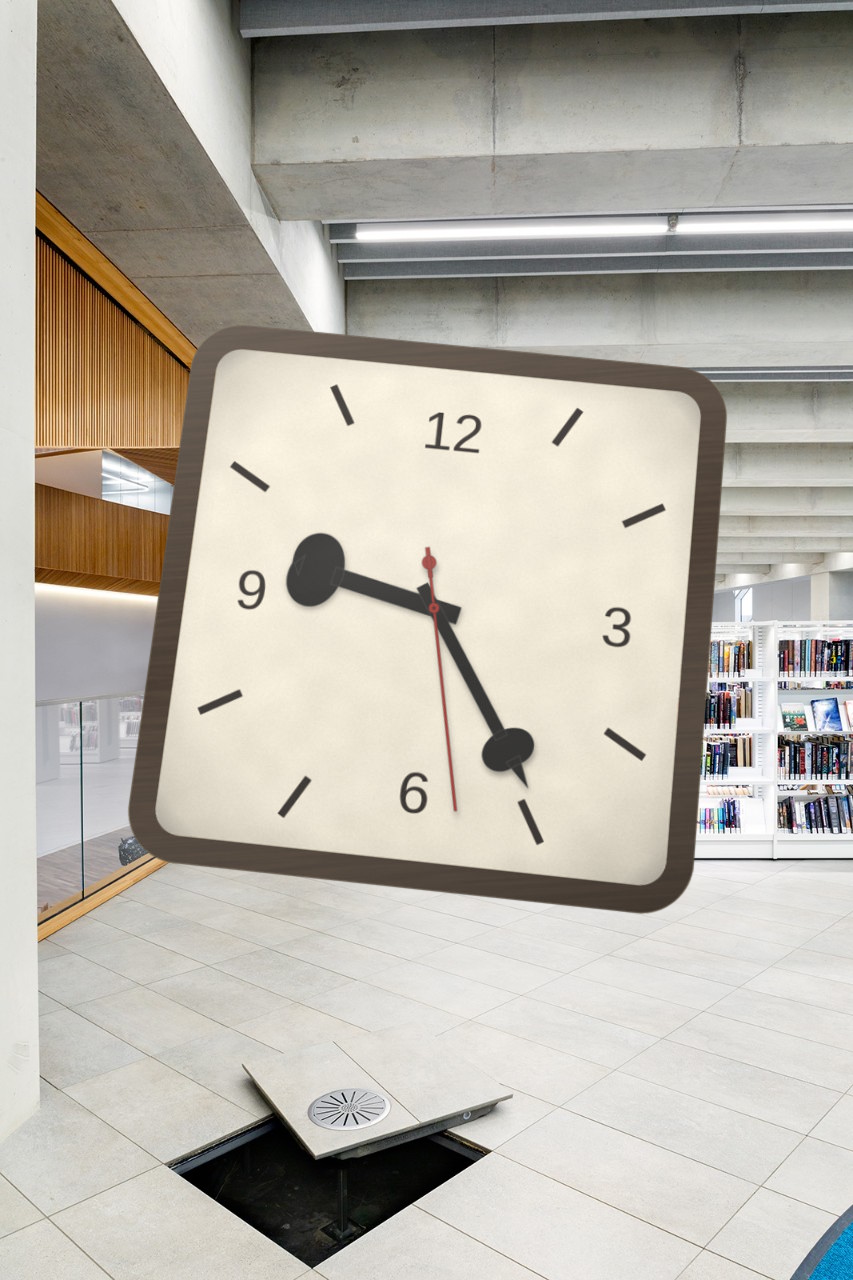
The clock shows 9.24.28
